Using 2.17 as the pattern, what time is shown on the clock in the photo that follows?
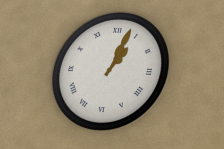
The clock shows 1.03
